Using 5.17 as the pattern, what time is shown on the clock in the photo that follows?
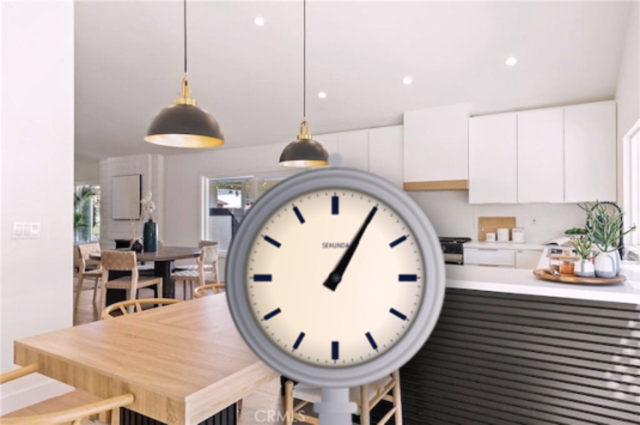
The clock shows 1.05
